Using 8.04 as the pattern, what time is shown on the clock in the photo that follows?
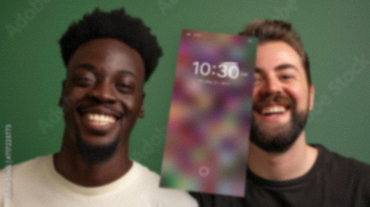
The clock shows 10.30
